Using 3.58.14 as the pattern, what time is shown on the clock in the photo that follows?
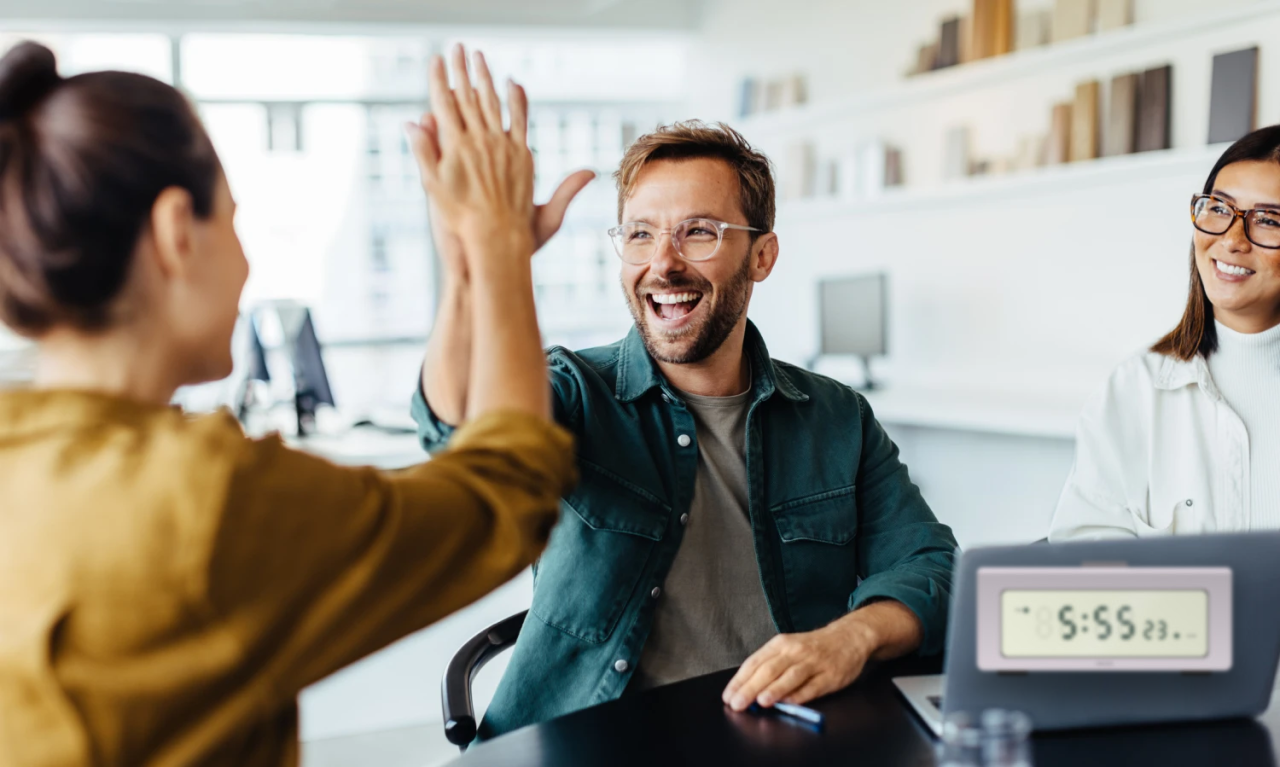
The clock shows 5.55.23
